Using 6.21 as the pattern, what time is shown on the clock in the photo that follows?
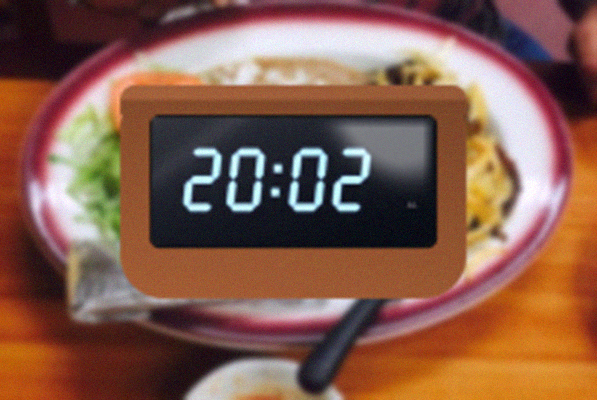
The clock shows 20.02
